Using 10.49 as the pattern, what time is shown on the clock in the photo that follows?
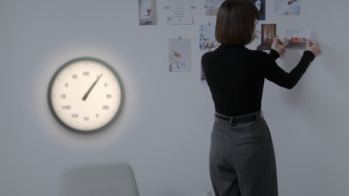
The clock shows 1.06
